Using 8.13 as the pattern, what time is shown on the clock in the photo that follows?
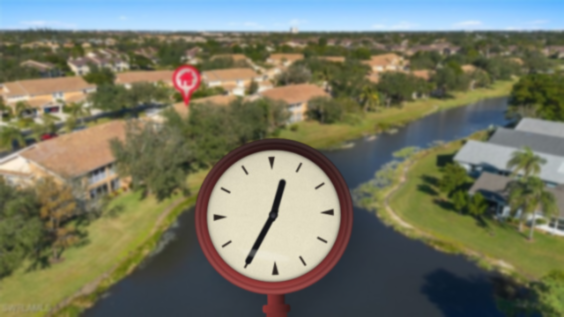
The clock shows 12.35
